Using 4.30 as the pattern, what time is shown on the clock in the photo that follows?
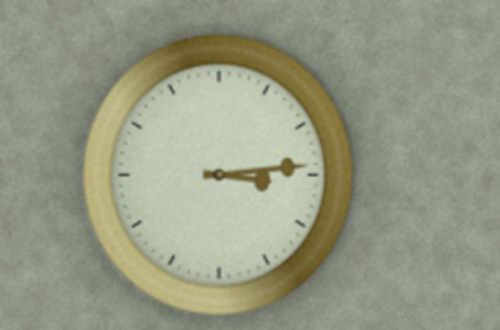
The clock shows 3.14
